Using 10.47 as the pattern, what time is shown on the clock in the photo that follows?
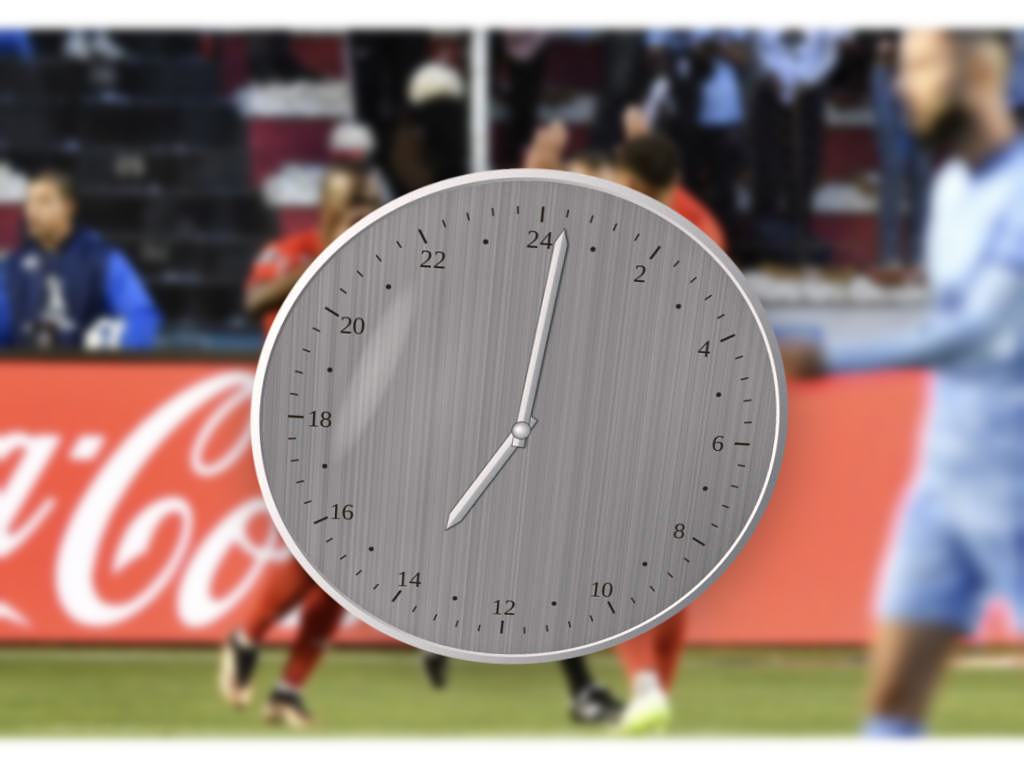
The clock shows 14.01
